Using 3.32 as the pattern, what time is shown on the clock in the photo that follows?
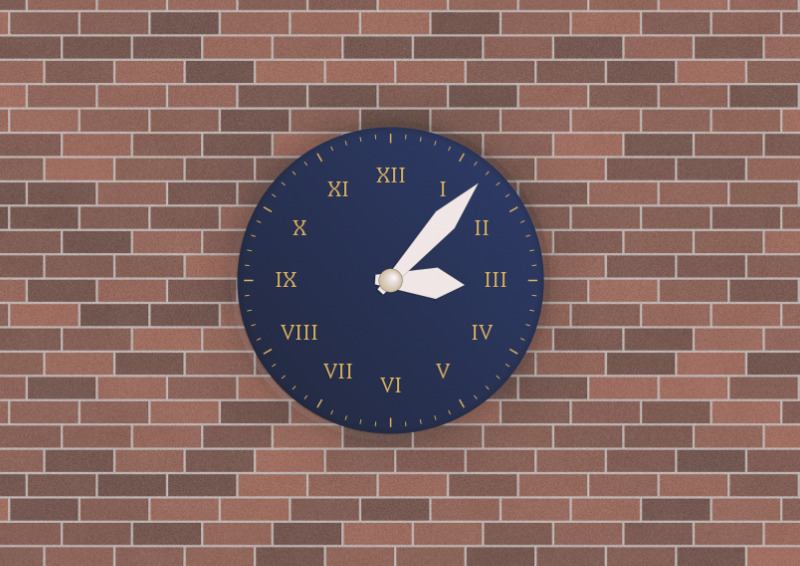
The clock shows 3.07
